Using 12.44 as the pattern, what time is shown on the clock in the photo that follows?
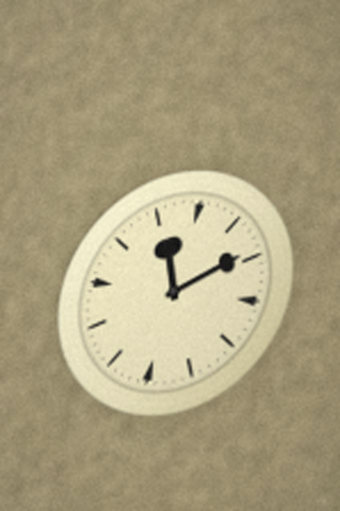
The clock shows 11.09
